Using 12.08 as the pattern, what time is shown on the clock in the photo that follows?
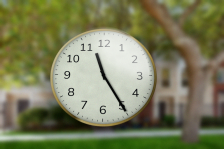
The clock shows 11.25
